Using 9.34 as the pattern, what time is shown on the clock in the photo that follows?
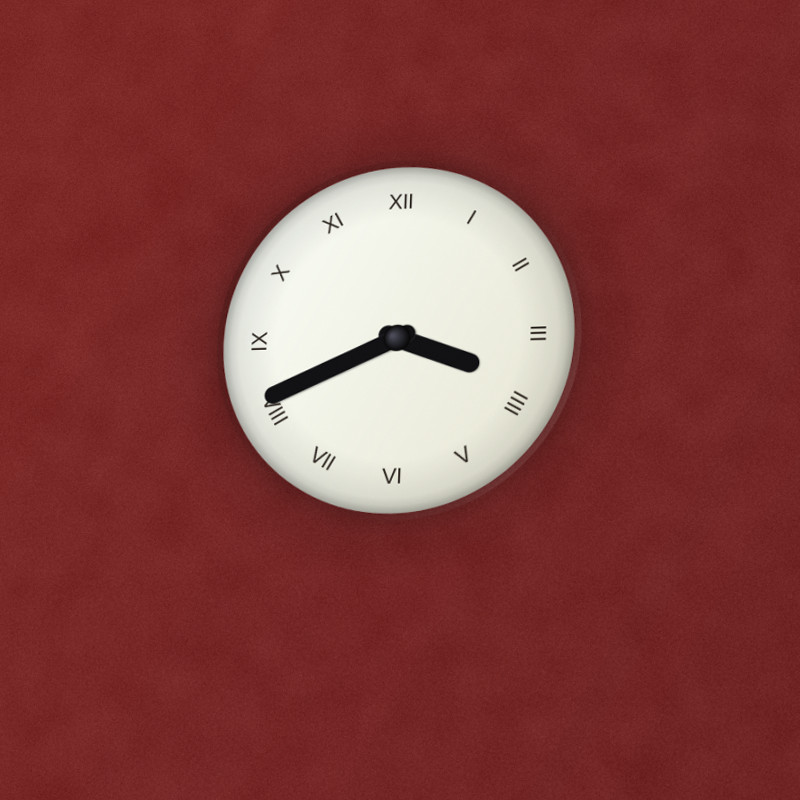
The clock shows 3.41
